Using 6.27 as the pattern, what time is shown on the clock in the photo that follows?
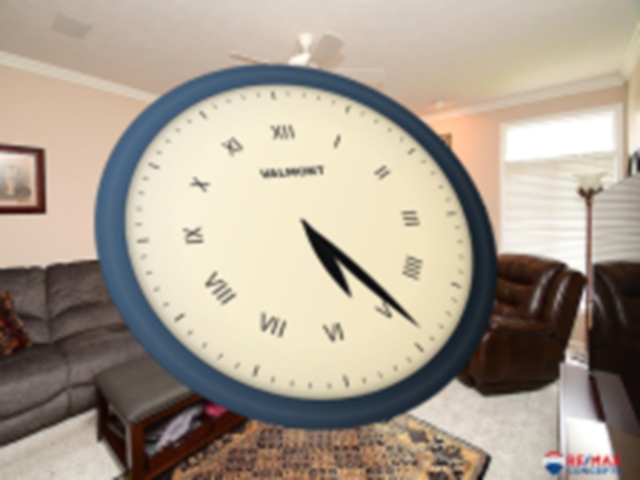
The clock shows 5.24
